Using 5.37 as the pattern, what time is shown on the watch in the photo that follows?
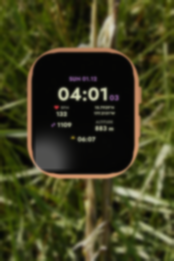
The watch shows 4.01
